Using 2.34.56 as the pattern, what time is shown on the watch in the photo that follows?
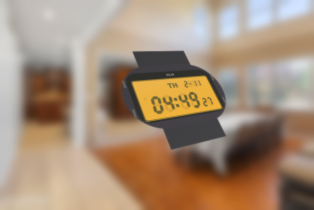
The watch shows 4.49.27
